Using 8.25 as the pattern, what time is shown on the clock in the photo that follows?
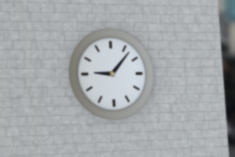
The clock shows 9.07
